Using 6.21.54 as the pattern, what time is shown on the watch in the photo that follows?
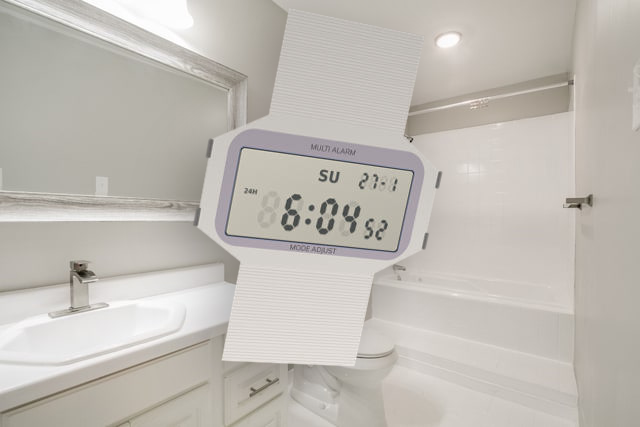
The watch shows 6.04.52
